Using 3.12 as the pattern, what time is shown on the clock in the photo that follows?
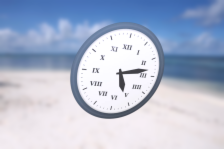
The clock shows 5.13
